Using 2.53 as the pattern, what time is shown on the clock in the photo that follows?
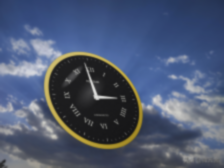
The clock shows 2.59
